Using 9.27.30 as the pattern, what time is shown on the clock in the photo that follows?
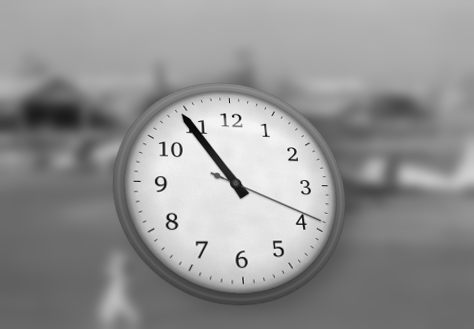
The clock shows 10.54.19
